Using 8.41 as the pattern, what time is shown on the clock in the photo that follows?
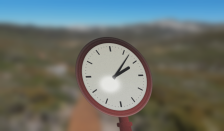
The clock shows 2.07
